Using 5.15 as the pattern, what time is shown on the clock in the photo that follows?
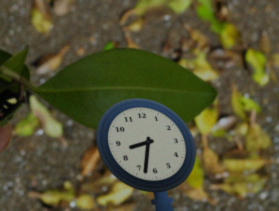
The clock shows 8.33
